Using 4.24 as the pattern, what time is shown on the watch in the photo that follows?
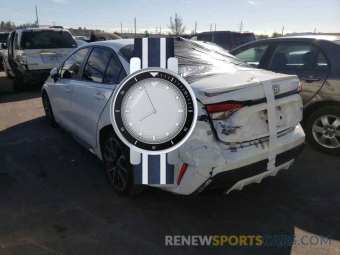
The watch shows 7.56
